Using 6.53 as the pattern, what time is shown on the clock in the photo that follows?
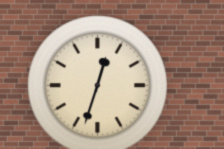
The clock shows 12.33
